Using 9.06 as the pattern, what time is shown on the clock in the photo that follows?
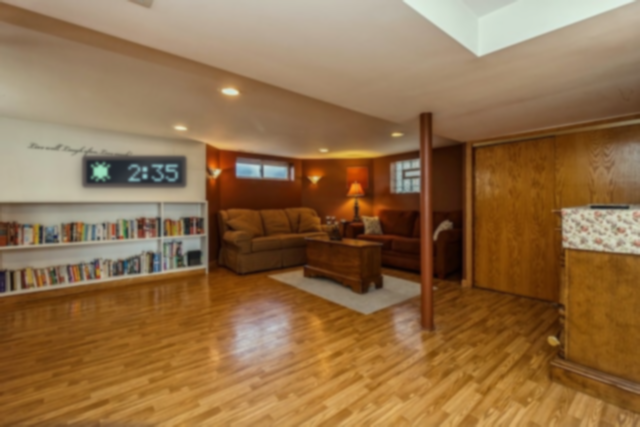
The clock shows 2.35
